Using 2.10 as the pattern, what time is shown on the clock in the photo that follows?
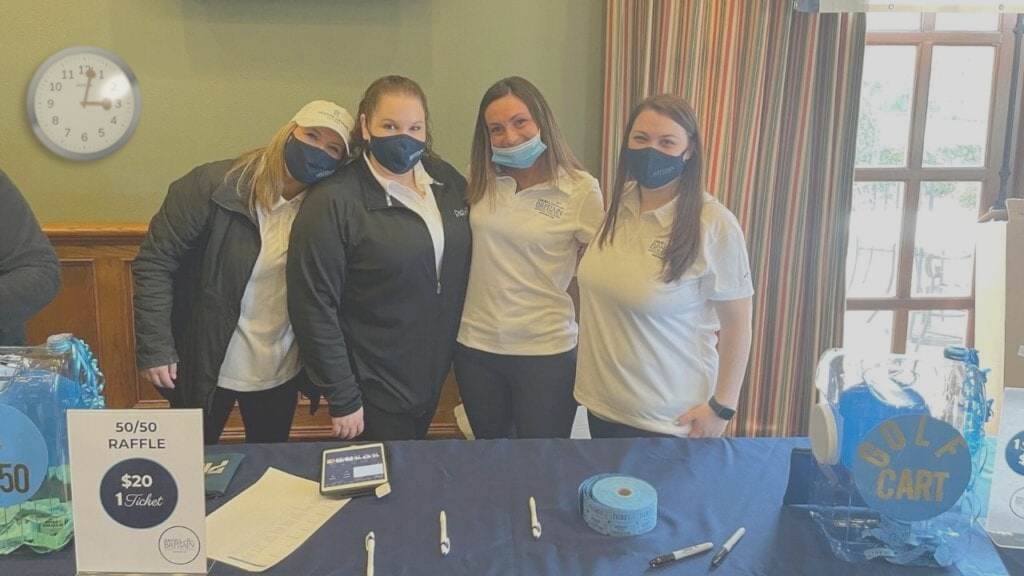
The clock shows 3.02
